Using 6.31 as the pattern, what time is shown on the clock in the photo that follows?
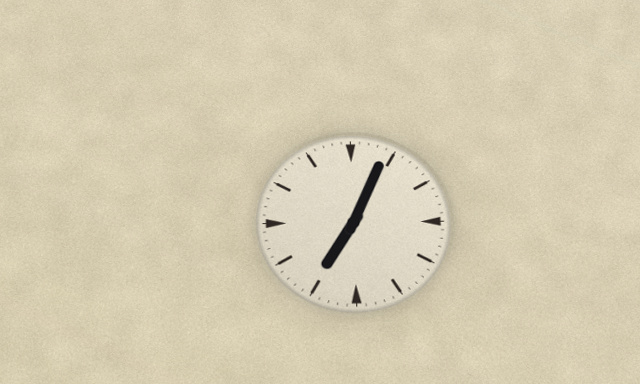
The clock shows 7.04
